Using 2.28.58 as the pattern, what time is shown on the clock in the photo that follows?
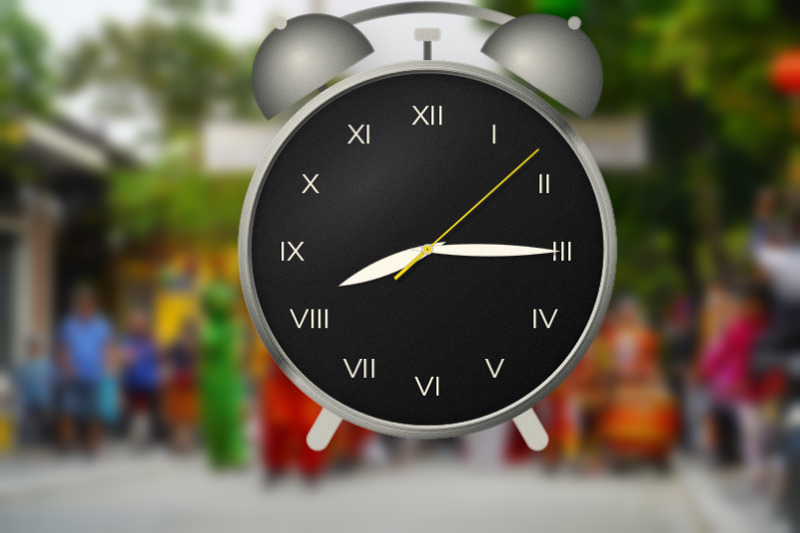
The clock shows 8.15.08
